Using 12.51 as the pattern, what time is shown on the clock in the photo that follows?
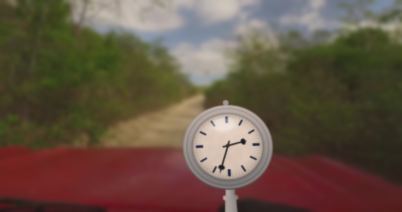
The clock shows 2.33
